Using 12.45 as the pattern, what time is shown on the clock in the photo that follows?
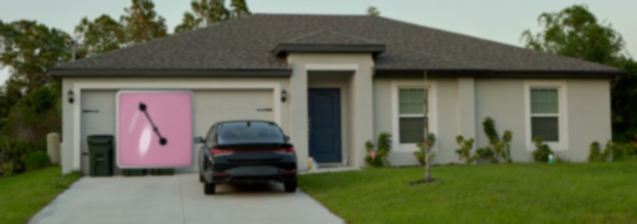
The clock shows 4.55
